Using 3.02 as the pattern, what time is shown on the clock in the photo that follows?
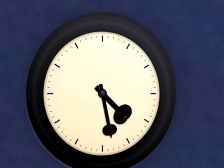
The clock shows 4.28
